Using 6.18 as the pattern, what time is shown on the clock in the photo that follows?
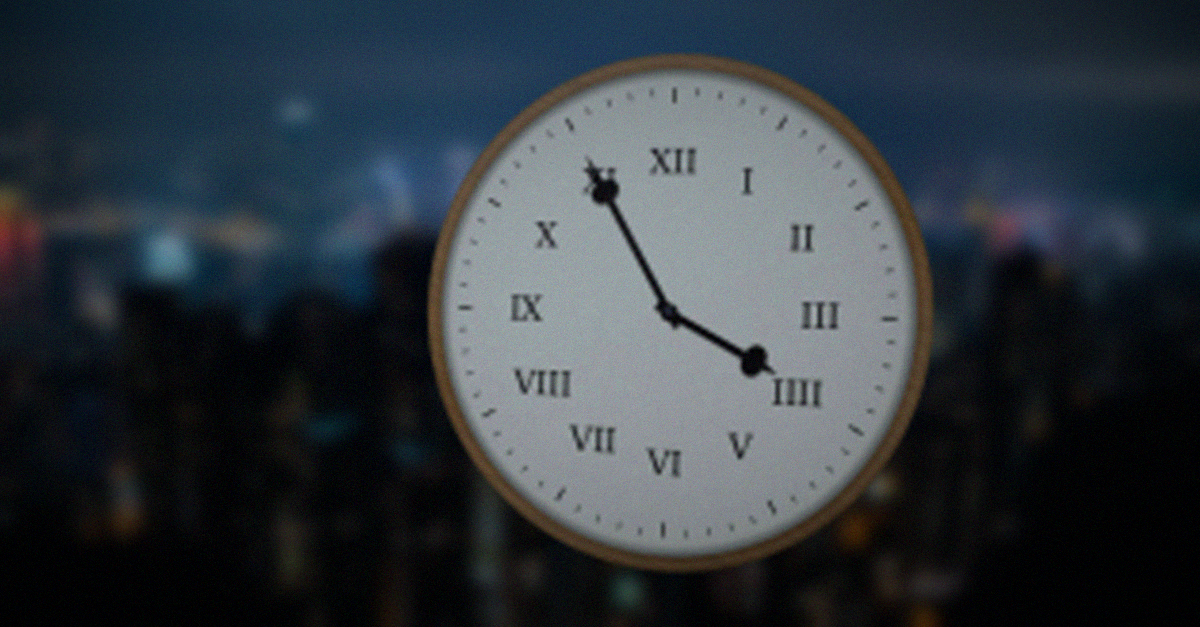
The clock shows 3.55
